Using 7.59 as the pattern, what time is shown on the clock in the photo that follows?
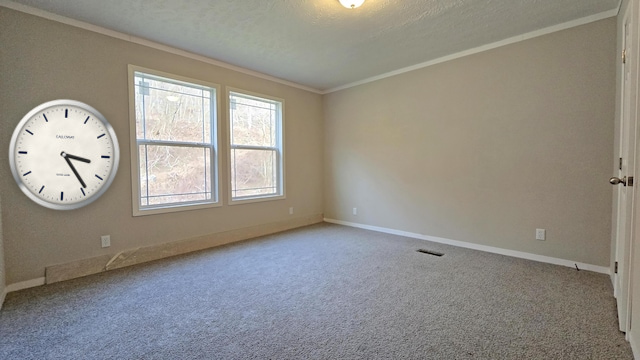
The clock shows 3.24
